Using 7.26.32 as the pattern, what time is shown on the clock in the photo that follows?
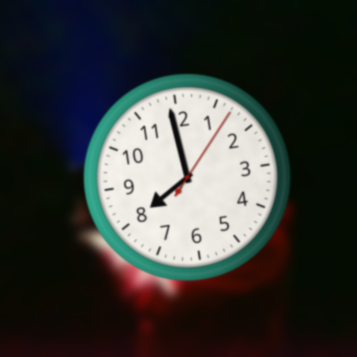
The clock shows 7.59.07
